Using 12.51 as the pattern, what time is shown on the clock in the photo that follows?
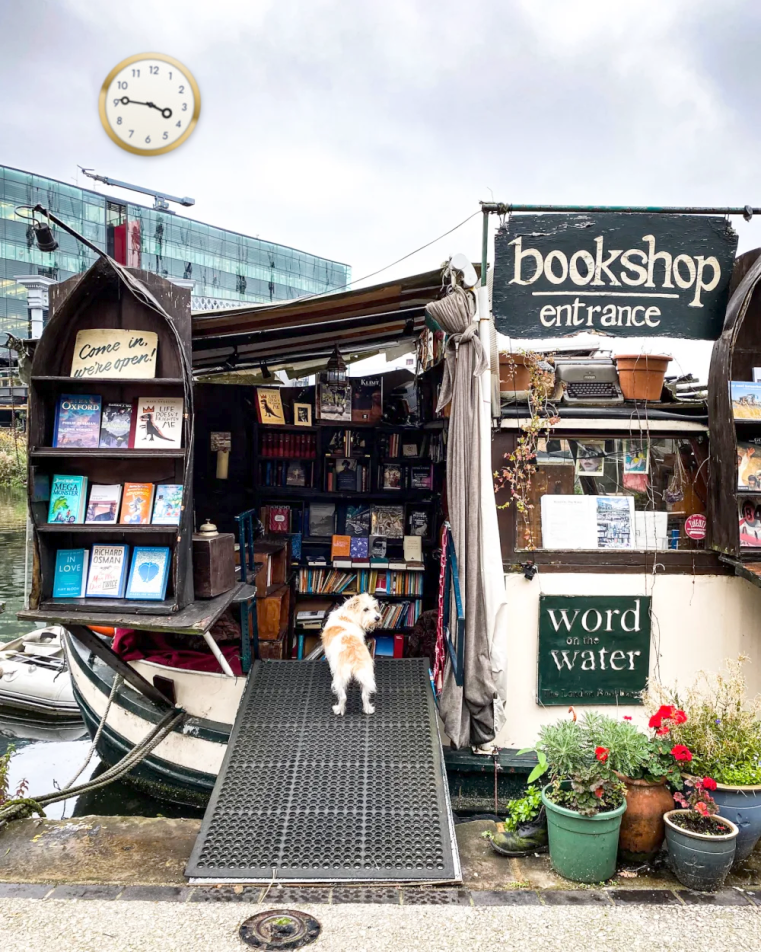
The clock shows 3.46
